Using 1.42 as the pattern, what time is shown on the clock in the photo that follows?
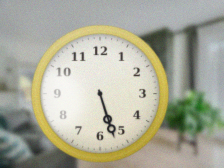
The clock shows 5.27
